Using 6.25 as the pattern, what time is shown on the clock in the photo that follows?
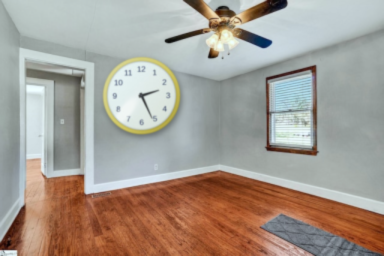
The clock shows 2.26
